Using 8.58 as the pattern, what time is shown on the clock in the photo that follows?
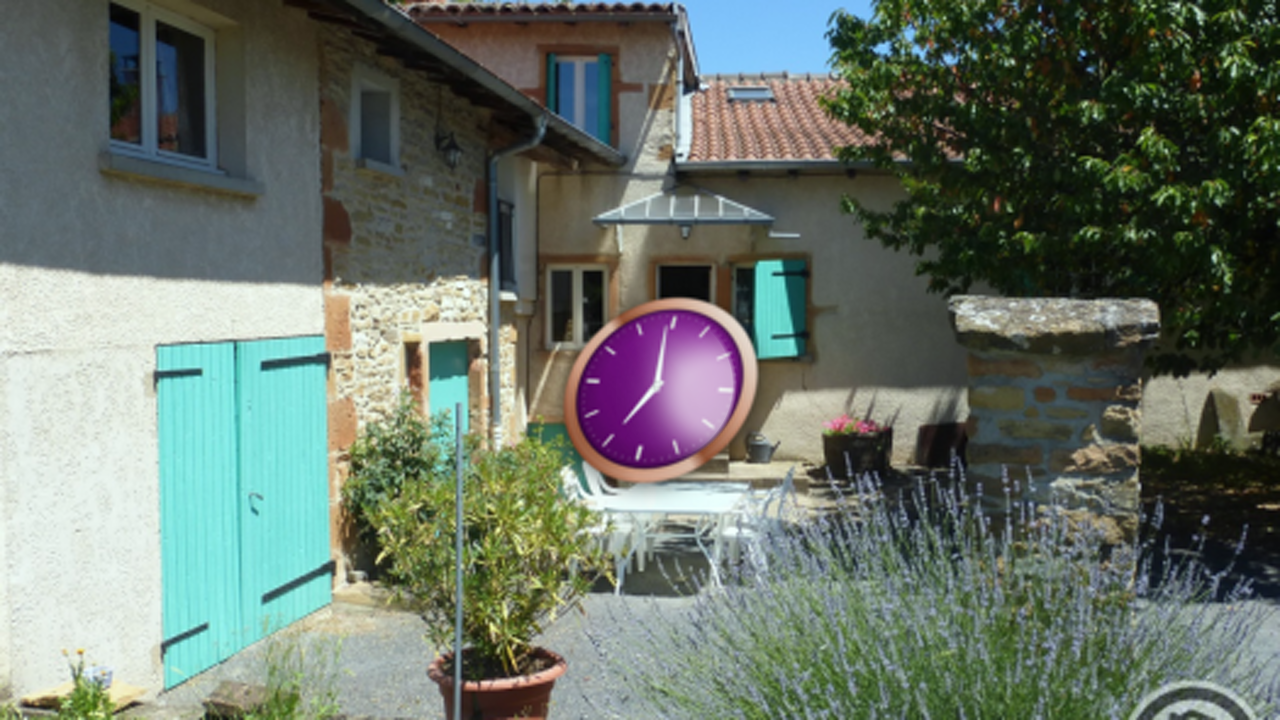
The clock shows 6.59
